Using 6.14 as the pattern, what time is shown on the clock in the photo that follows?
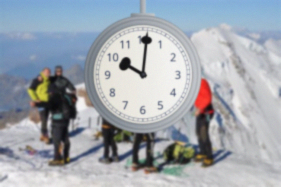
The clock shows 10.01
